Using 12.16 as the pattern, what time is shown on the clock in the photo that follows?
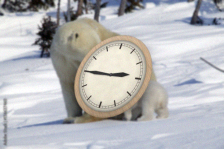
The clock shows 2.45
